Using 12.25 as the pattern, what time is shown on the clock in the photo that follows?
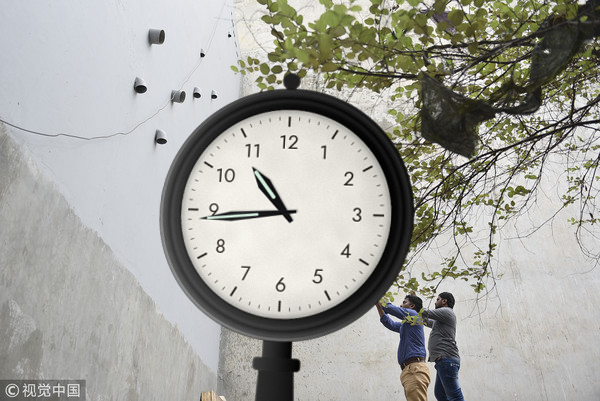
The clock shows 10.44
